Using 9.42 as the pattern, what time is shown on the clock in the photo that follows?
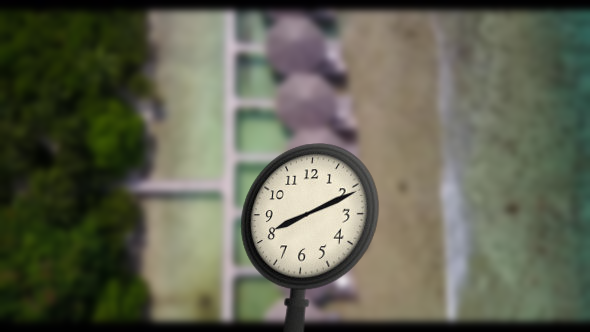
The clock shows 8.11
